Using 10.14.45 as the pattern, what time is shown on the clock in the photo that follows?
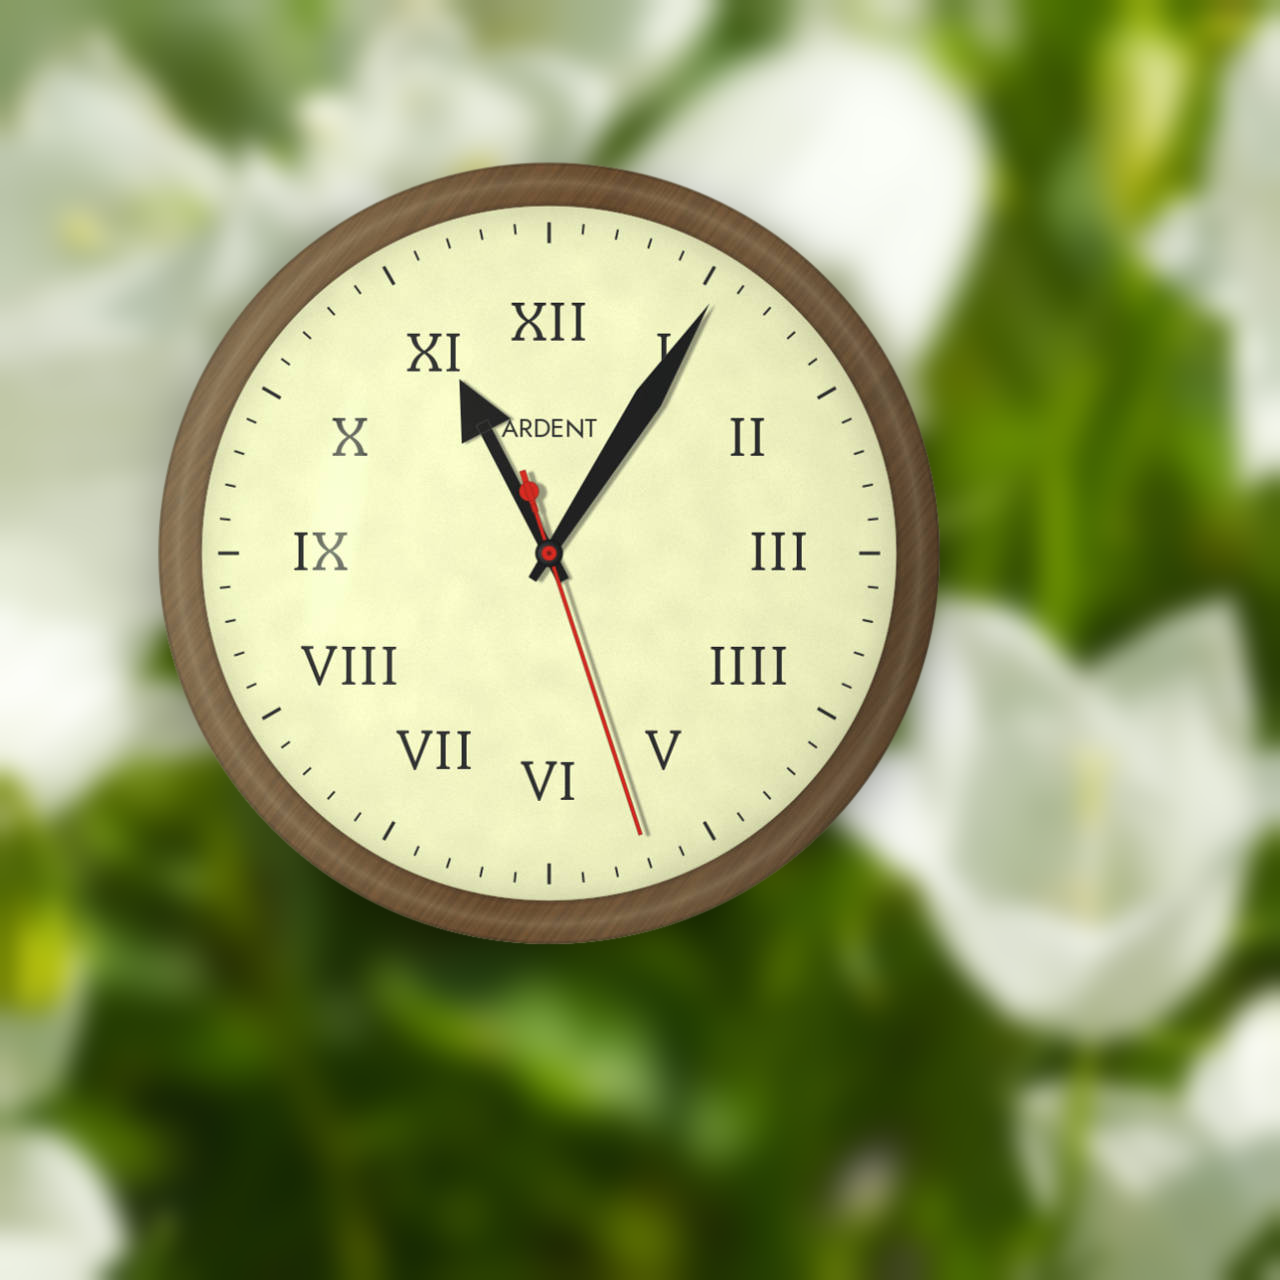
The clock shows 11.05.27
